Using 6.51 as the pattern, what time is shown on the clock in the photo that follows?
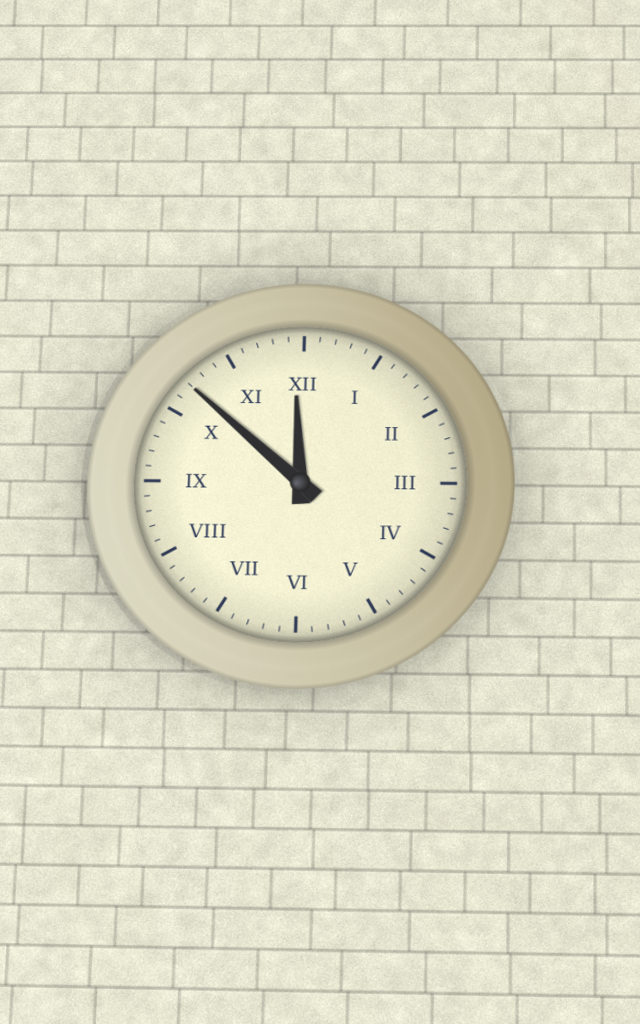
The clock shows 11.52
